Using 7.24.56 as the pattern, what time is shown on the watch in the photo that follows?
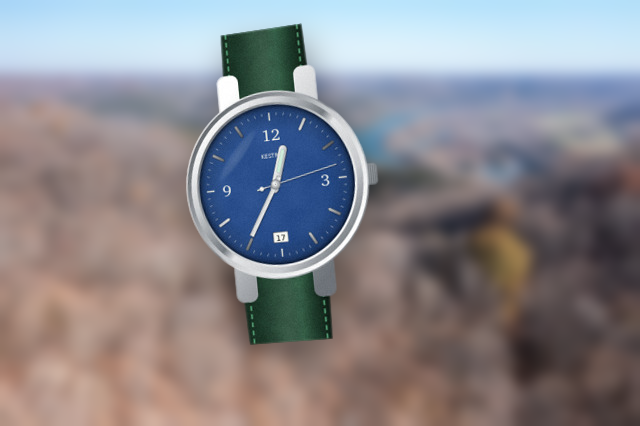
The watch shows 12.35.13
